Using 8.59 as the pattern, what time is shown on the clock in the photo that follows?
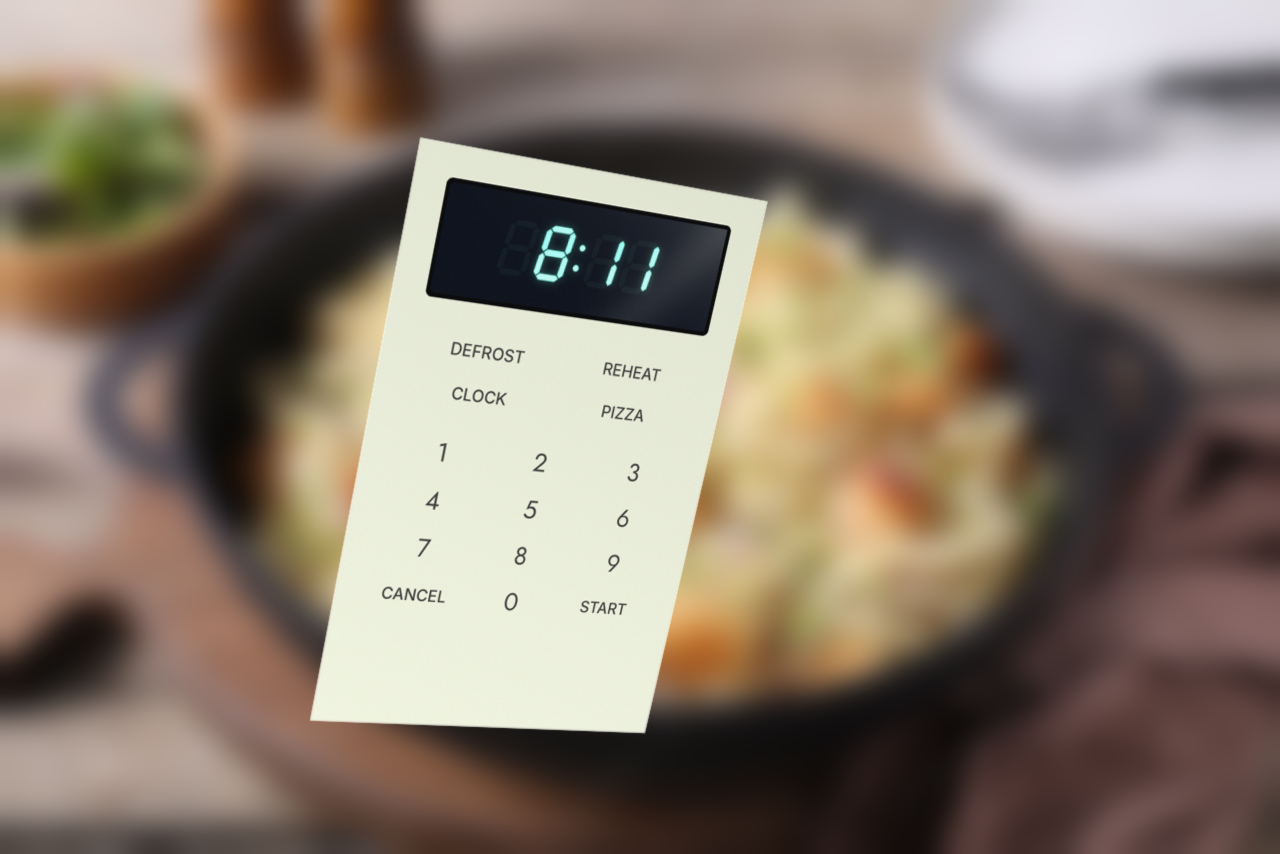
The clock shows 8.11
